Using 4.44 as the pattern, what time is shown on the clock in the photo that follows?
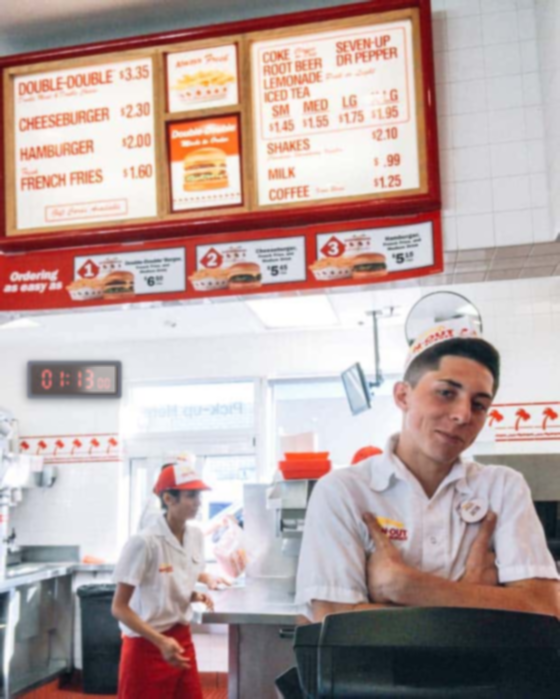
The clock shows 1.13
